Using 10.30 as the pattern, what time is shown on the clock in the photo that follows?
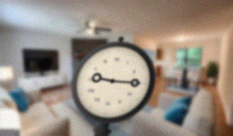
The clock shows 9.15
